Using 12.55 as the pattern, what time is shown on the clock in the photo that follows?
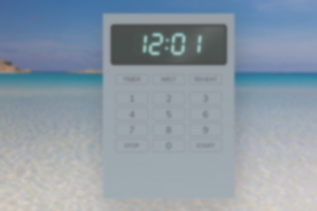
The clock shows 12.01
